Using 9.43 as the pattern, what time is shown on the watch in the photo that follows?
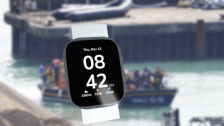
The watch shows 8.42
